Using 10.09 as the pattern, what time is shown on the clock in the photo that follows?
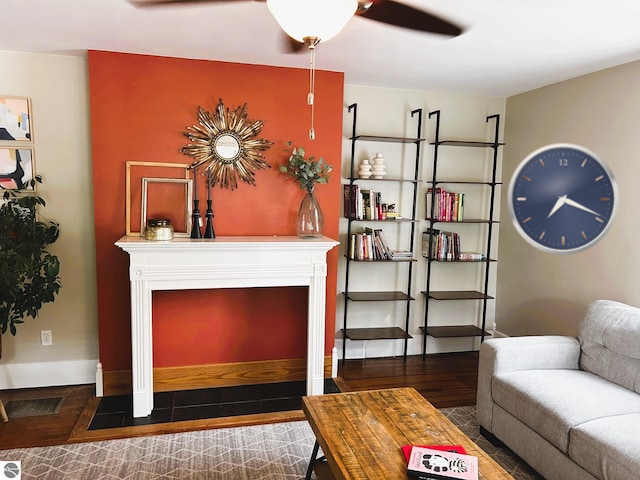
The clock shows 7.19
